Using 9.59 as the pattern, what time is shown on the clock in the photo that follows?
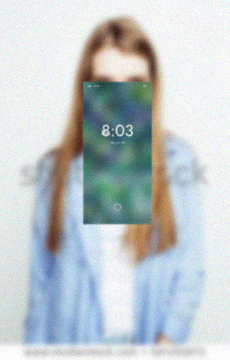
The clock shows 8.03
